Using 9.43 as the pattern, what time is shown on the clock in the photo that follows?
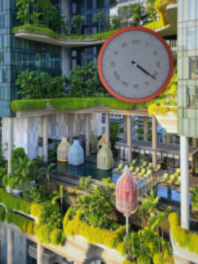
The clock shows 4.21
